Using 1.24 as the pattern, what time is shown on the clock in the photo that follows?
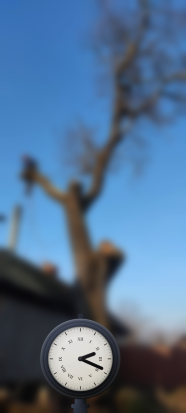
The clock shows 2.19
